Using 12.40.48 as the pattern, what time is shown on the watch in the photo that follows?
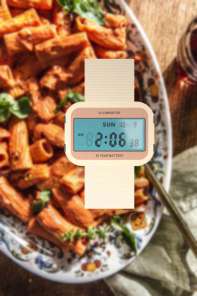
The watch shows 2.06.38
